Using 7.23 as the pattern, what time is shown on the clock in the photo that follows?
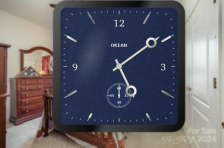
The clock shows 5.09
